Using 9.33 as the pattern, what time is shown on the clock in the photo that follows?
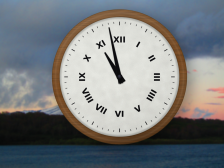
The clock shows 10.58
